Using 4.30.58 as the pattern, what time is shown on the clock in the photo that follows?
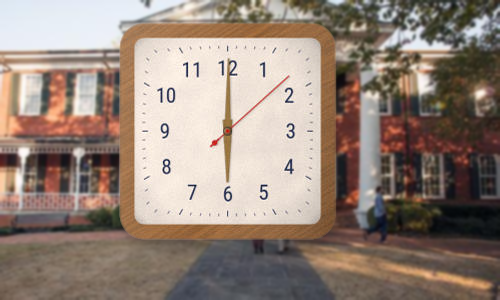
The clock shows 6.00.08
